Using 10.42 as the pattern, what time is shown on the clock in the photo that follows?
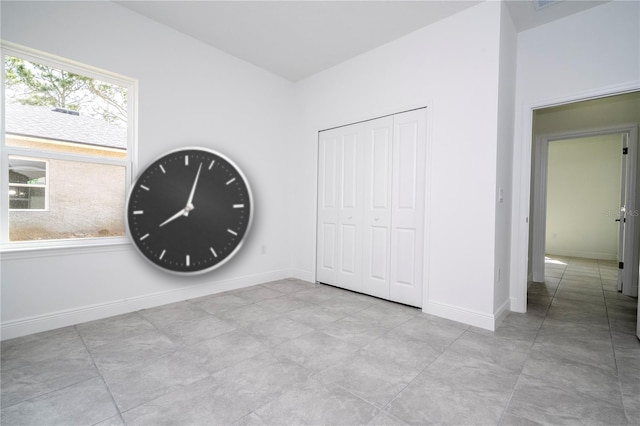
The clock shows 8.03
